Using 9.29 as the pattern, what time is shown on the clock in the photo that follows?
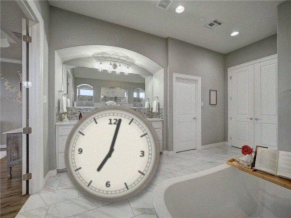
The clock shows 7.02
